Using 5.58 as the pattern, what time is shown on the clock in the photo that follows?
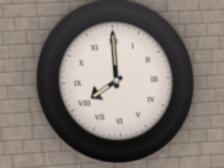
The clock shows 8.00
